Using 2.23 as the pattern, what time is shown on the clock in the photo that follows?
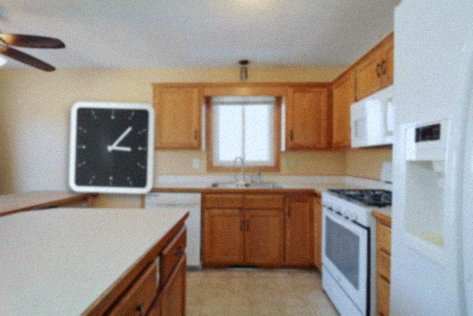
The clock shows 3.07
